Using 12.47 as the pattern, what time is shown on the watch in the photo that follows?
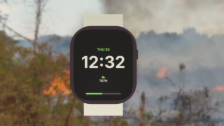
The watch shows 12.32
